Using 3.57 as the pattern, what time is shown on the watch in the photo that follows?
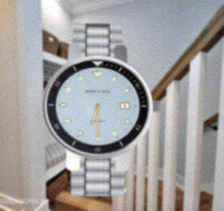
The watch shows 6.30
